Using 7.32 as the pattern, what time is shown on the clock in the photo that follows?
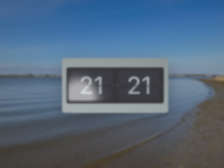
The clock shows 21.21
